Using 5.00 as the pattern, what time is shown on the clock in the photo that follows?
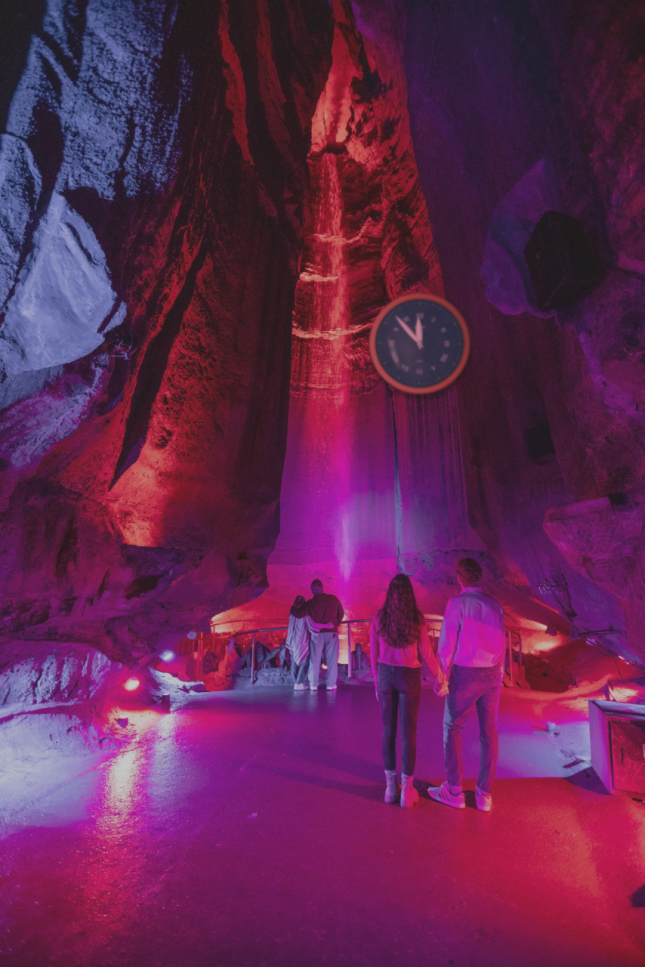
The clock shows 11.53
